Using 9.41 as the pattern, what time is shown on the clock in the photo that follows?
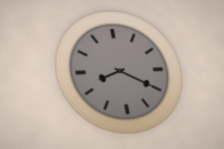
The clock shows 8.20
